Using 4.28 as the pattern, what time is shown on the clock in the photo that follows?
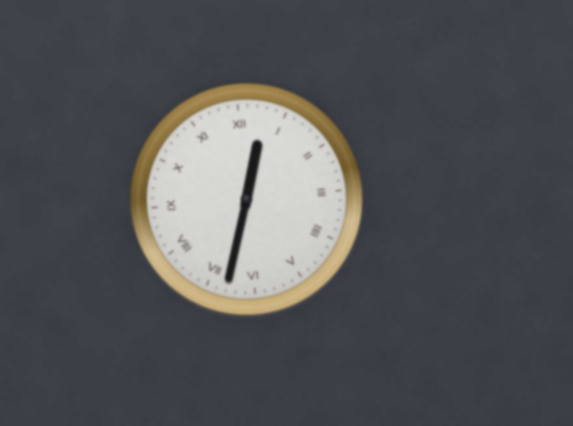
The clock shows 12.33
